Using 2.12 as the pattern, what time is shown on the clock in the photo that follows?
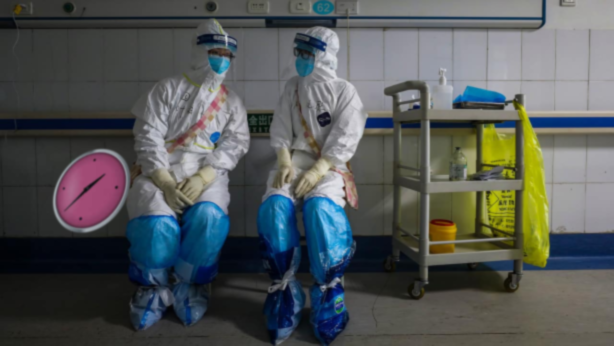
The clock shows 1.37
